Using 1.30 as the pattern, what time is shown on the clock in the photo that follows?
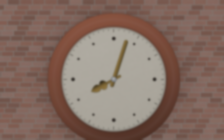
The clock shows 8.03
